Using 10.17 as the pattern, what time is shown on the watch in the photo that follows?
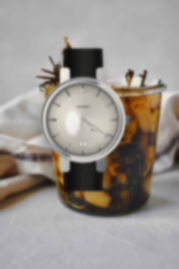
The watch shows 4.21
